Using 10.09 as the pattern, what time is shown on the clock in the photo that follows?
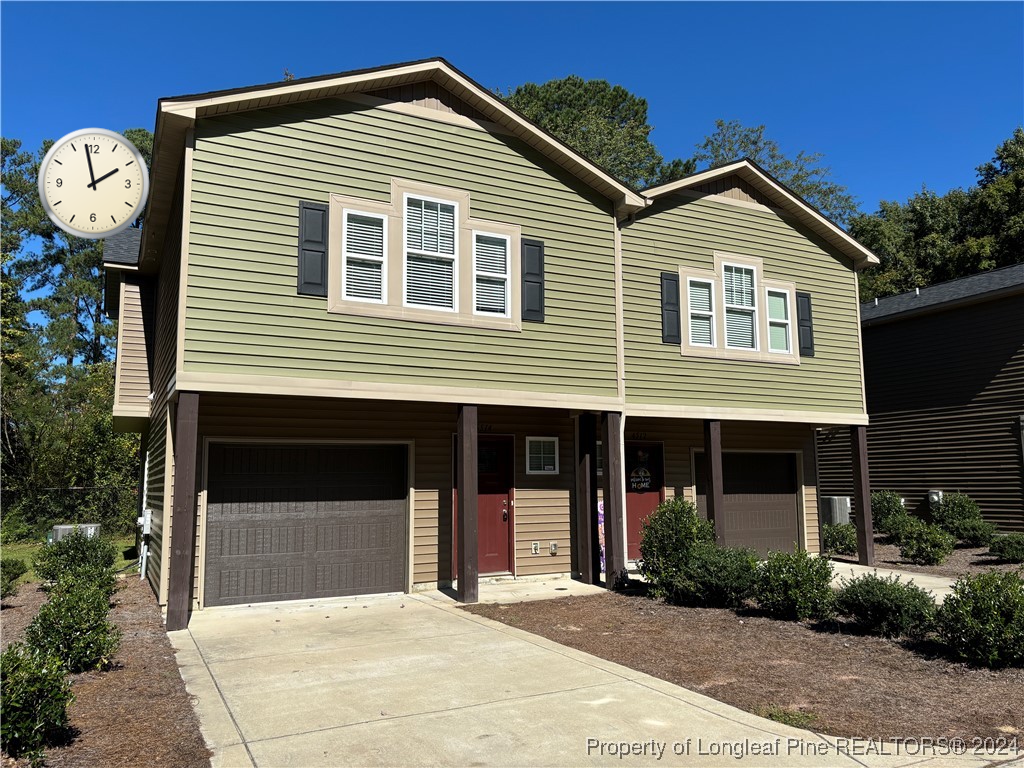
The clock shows 1.58
